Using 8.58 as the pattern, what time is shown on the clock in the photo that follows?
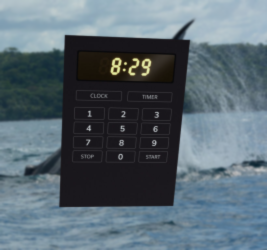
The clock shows 8.29
